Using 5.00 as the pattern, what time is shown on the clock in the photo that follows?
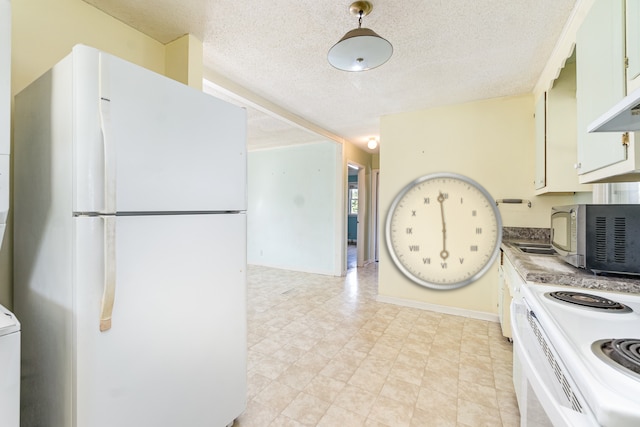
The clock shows 5.59
